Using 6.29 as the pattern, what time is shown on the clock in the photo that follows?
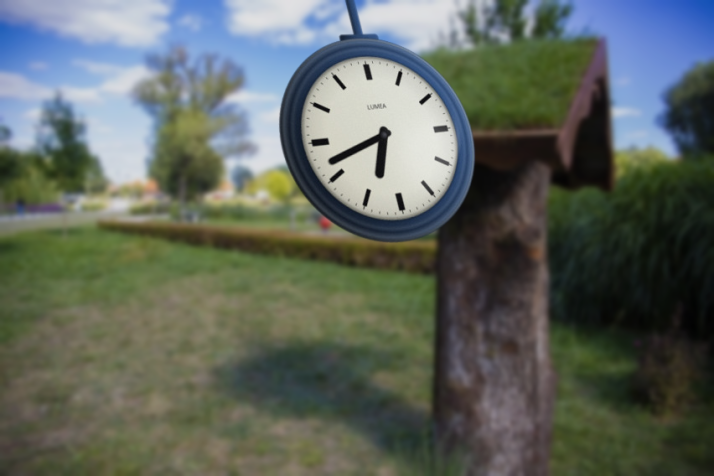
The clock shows 6.42
